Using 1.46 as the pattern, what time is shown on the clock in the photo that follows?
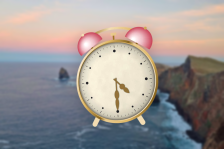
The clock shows 4.30
